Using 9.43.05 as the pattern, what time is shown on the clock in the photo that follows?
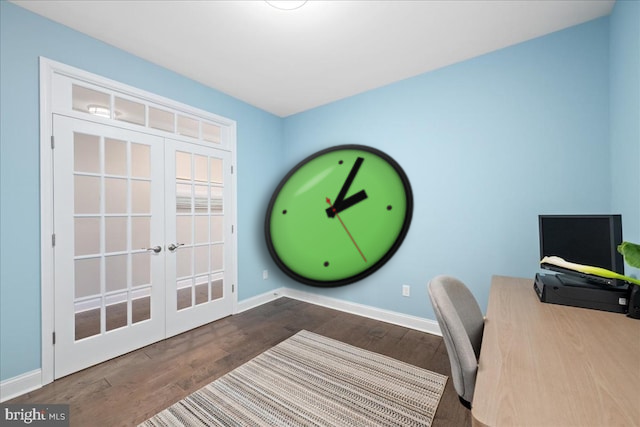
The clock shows 2.03.24
